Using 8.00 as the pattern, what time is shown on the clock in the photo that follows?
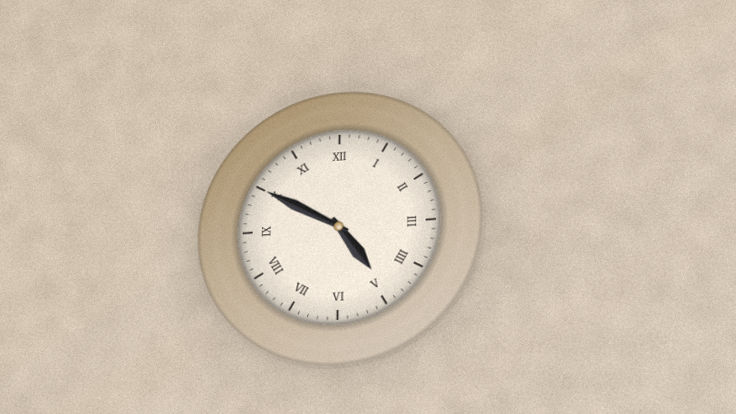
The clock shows 4.50
